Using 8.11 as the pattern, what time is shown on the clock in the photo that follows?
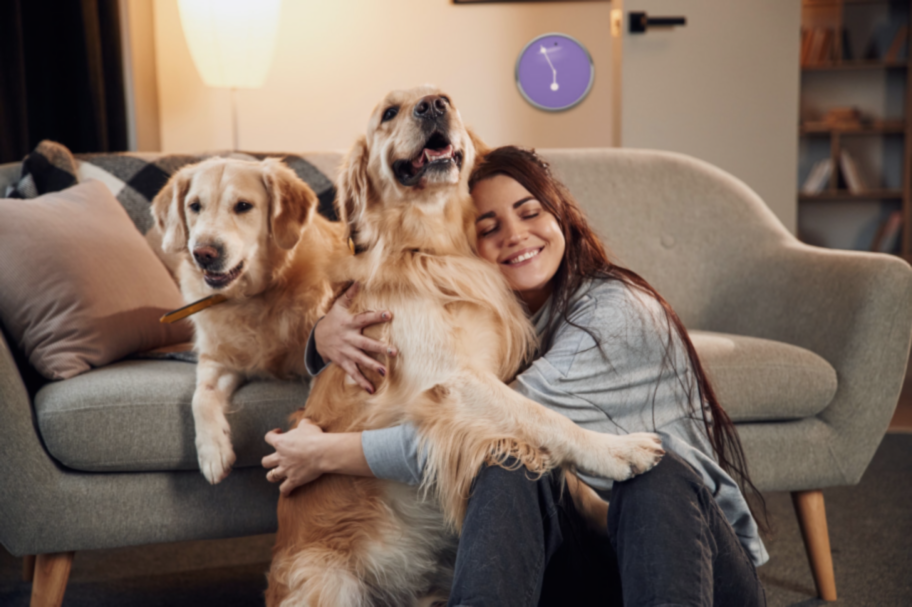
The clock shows 5.55
